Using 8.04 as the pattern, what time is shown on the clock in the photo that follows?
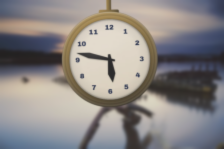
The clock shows 5.47
